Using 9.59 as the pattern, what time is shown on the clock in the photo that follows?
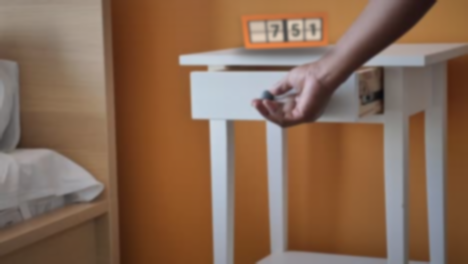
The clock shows 7.51
